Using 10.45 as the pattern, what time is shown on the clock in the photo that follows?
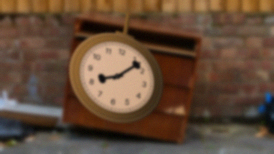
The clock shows 8.07
